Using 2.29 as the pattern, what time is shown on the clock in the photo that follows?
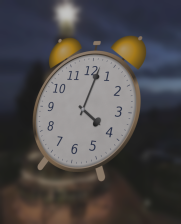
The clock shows 4.02
